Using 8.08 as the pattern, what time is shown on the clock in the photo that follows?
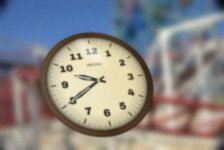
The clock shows 9.40
